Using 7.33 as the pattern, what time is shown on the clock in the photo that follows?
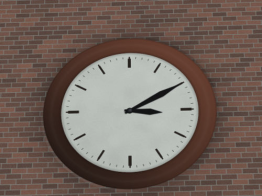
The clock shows 3.10
